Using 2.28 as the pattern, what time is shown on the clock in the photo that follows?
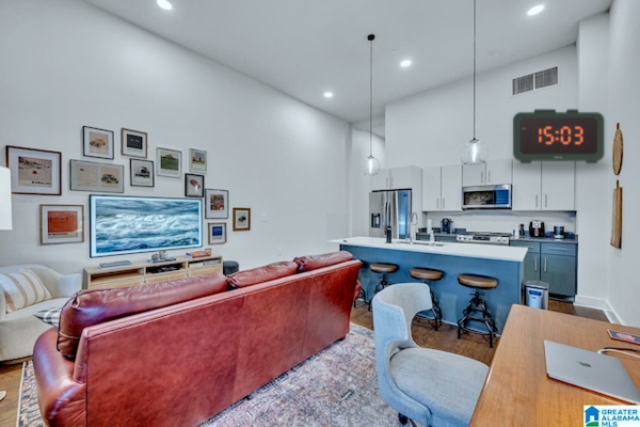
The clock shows 15.03
